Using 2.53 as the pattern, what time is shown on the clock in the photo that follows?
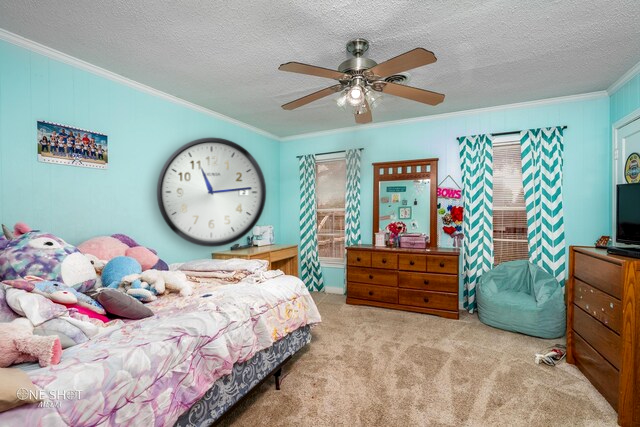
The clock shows 11.14
